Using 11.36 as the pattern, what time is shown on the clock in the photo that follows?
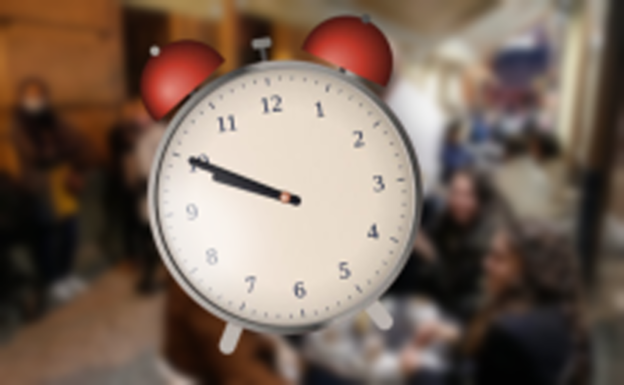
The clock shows 9.50
